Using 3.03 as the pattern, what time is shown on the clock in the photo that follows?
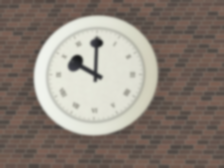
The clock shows 10.00
